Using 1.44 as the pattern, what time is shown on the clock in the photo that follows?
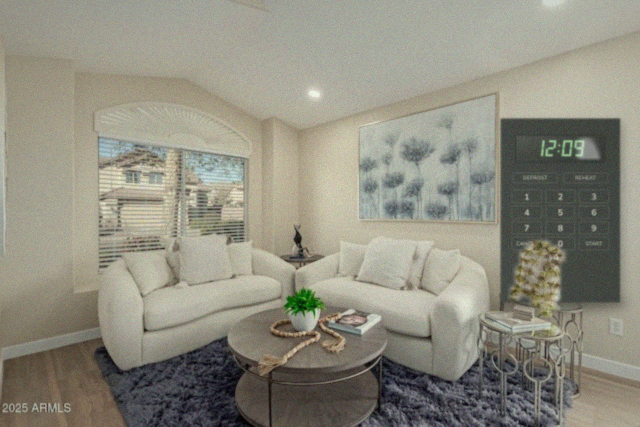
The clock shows 12.09
